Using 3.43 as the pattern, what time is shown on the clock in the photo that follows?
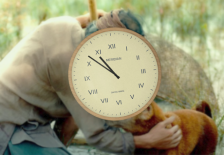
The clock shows 10.52
